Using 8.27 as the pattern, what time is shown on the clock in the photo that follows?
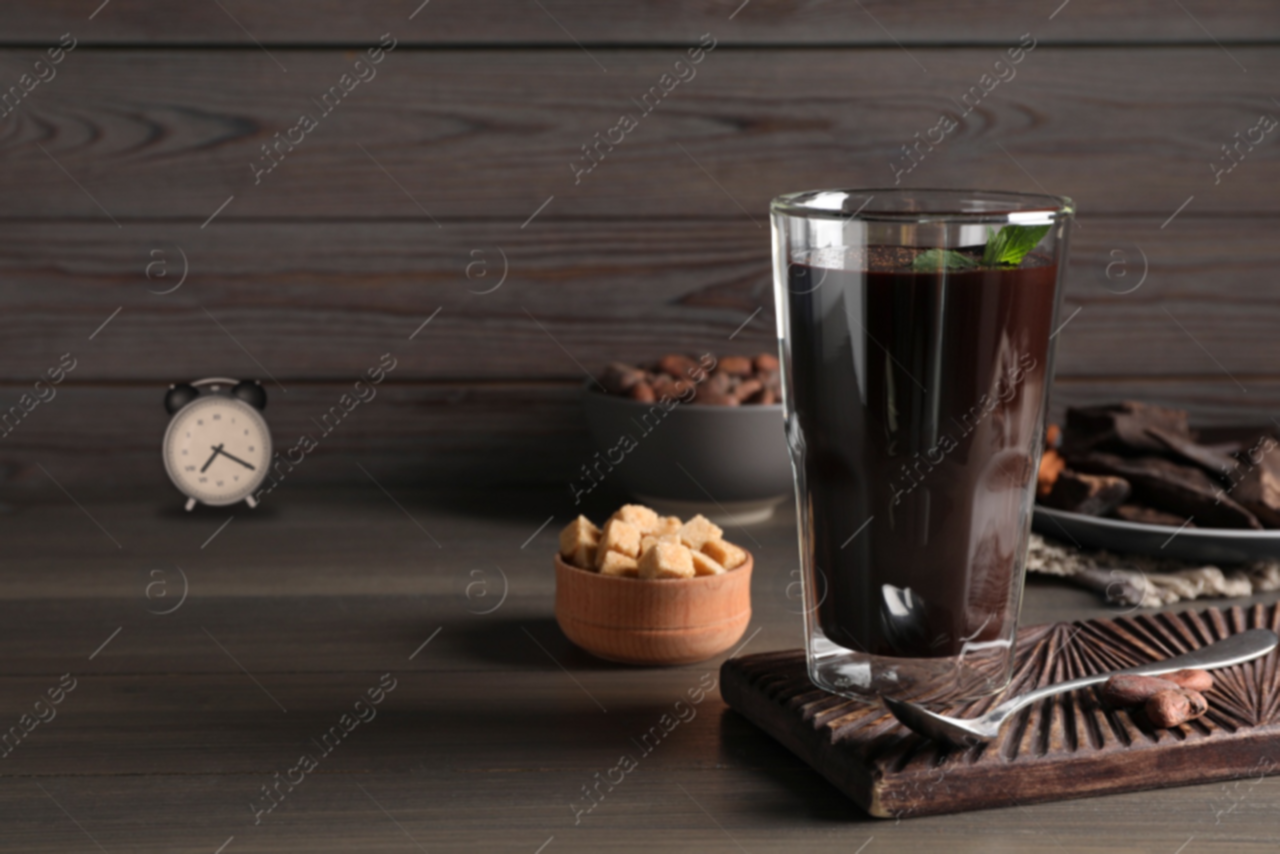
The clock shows 7.20
